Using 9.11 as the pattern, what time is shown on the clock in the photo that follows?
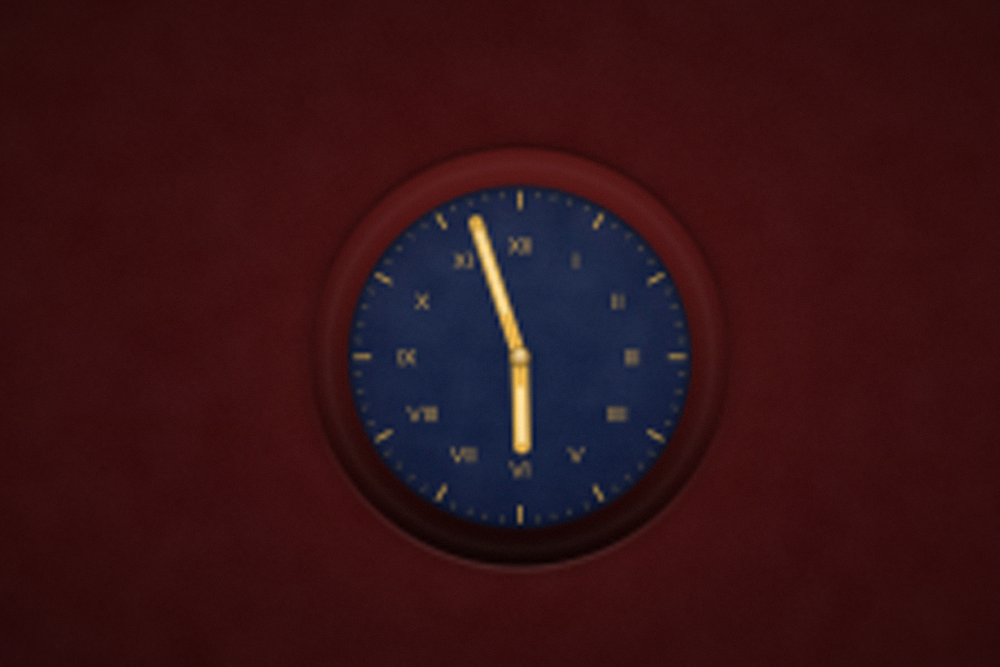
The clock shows 5.57
